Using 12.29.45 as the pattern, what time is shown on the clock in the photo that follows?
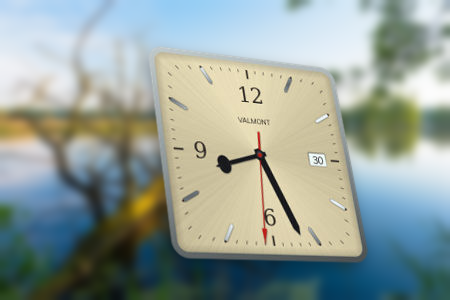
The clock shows 8.26.31
